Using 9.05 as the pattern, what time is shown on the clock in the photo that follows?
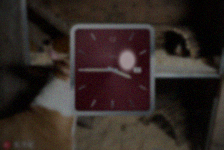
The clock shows 3.45
